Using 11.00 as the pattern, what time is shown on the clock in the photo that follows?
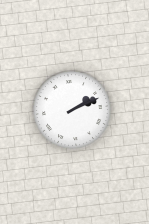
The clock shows 2.12
